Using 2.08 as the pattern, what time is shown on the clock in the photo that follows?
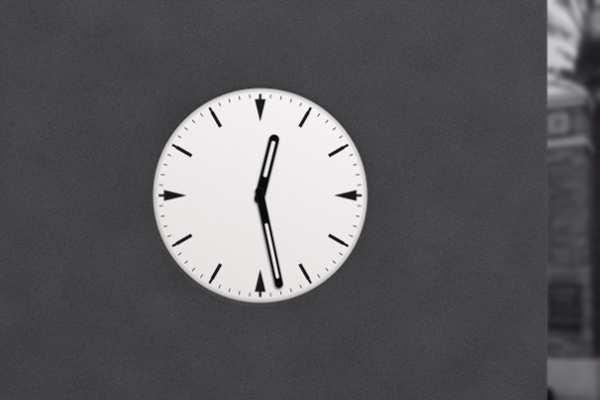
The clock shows 12.28
